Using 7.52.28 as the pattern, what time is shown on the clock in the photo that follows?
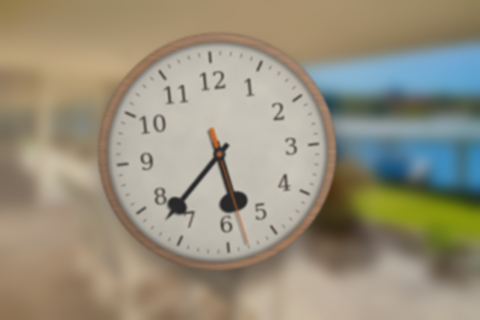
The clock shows 5.37.28
